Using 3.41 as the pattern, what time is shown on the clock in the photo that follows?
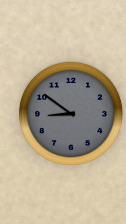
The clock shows 8.51
